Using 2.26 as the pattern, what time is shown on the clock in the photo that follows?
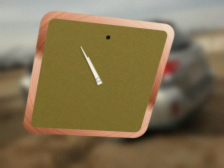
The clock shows 10.54
